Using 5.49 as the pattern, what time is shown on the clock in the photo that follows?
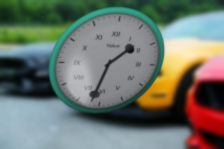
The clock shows 1.32
